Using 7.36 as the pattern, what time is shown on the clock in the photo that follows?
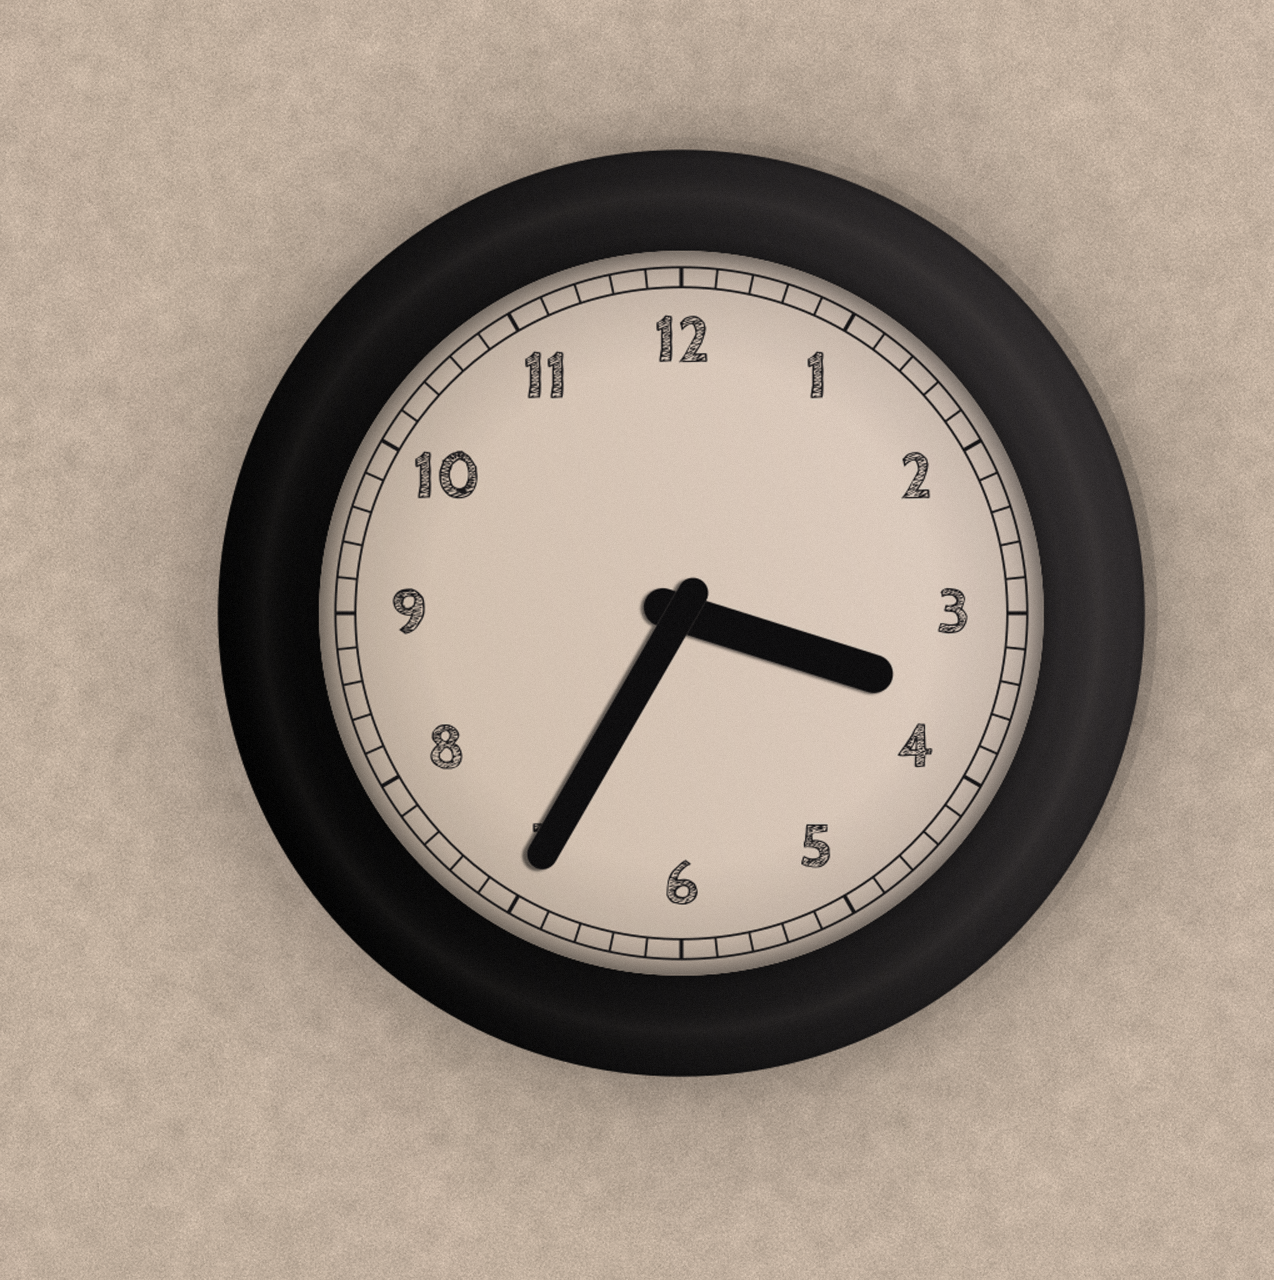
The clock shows 3.35
